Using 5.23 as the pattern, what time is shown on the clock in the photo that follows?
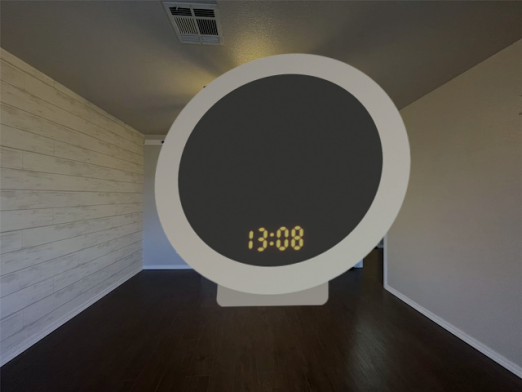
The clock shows 13.08
